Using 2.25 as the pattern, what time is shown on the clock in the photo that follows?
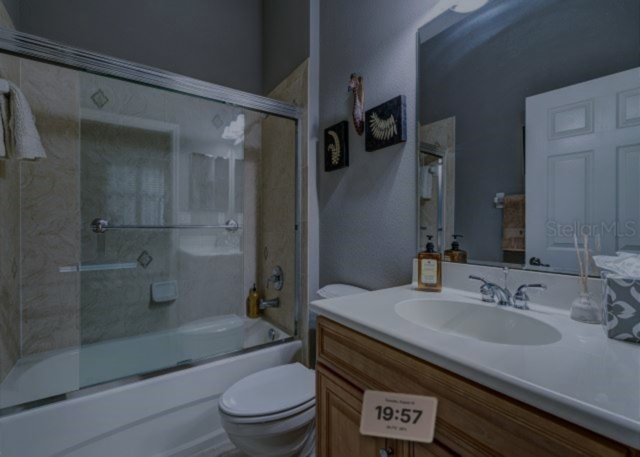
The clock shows 19.57
